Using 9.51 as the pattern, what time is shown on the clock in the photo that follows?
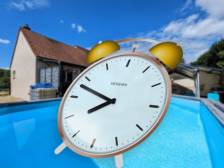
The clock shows 7.48
